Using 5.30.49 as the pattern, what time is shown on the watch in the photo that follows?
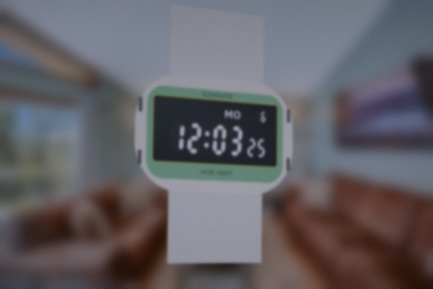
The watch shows 12.03.25
